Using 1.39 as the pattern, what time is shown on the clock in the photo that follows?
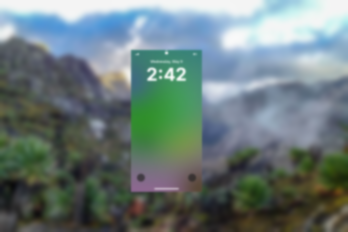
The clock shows 2.42
